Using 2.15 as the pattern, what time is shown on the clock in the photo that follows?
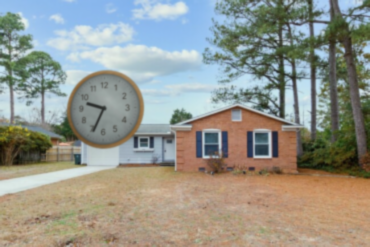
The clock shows 9.34
